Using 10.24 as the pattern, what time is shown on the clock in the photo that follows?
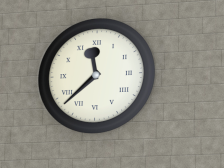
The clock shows 11.38
